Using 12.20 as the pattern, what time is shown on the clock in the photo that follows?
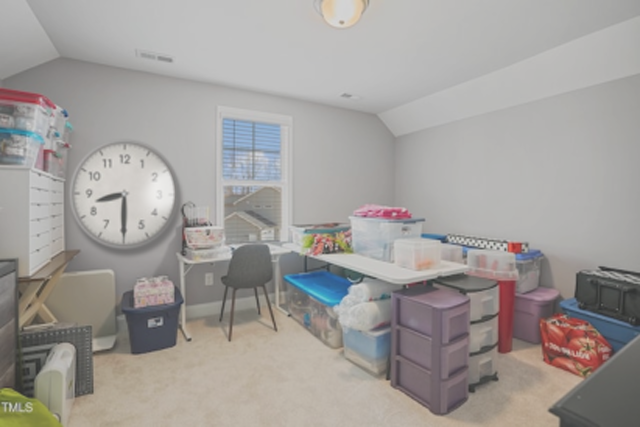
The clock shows 8.30
